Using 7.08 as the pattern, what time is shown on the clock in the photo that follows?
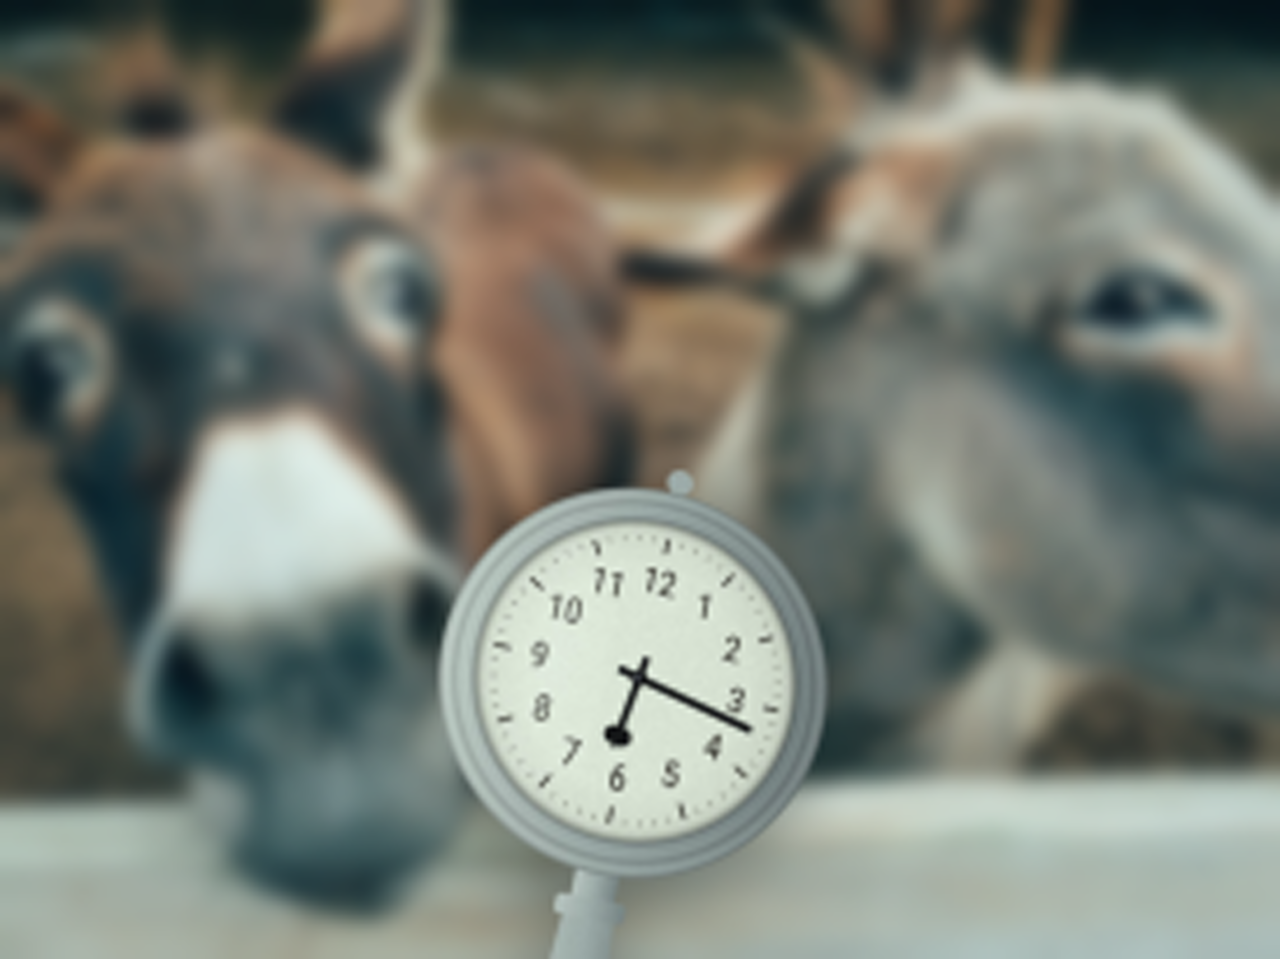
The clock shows 6.17
